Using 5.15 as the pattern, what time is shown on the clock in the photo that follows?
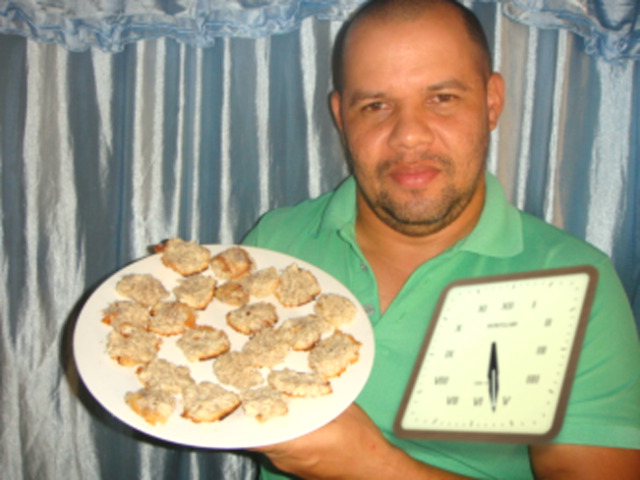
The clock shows 5.27
